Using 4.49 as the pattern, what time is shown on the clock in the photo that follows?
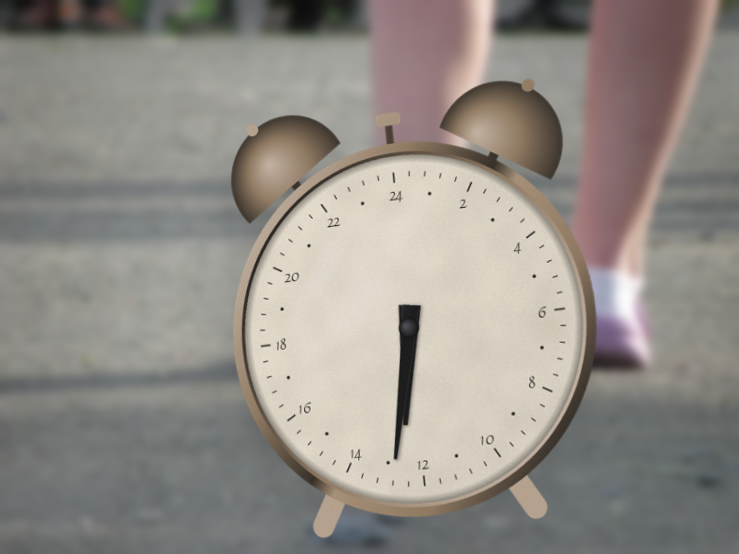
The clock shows 12.32
